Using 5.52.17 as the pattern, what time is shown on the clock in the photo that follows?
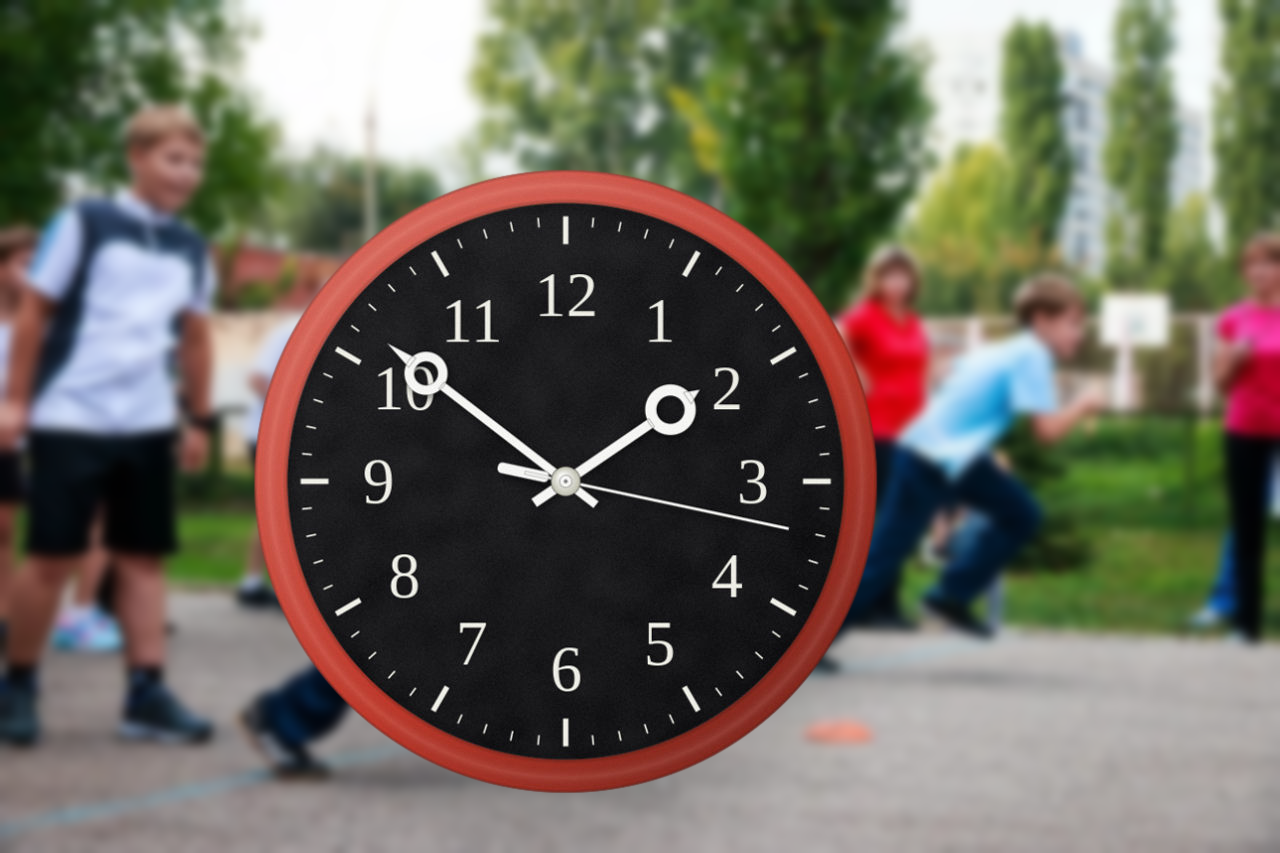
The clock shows 1.51.17
